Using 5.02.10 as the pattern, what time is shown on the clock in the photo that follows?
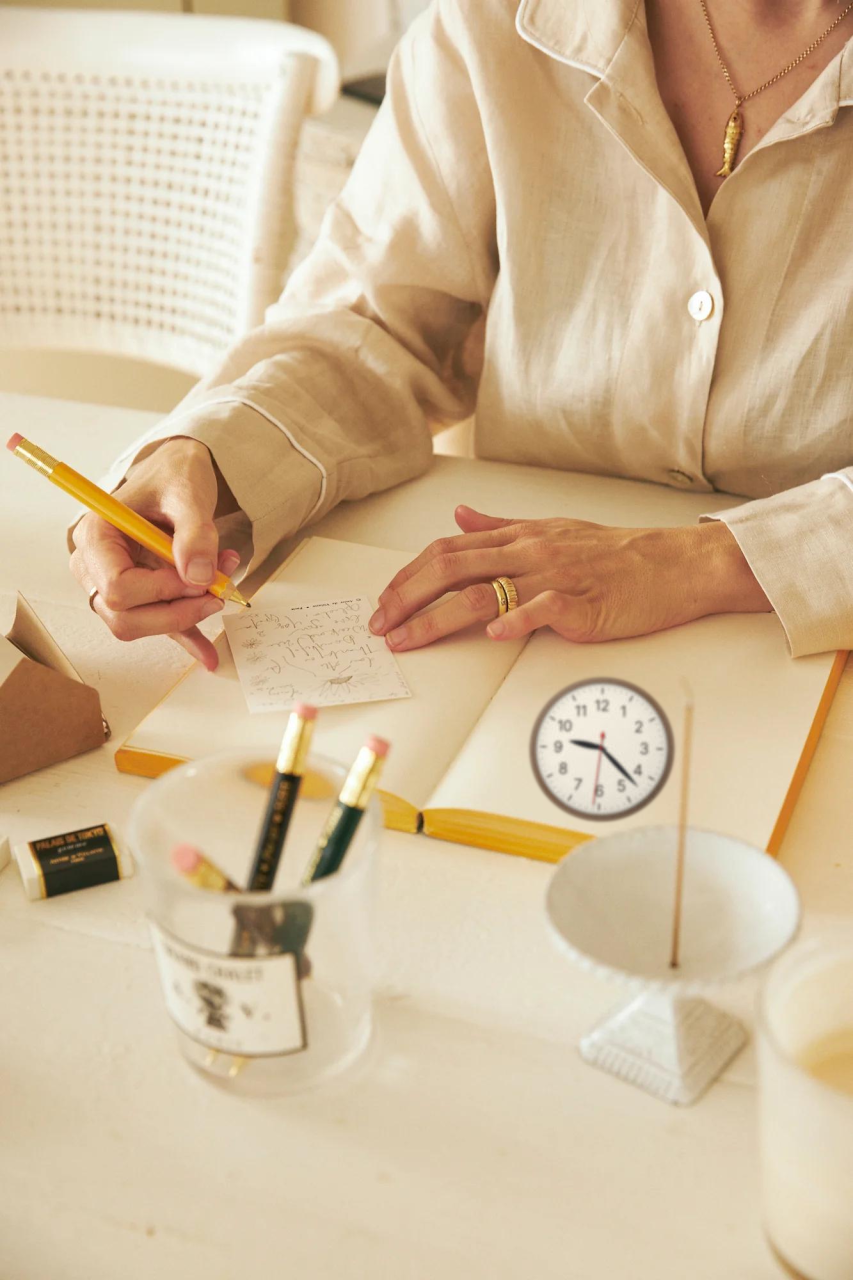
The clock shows 9.22.31
